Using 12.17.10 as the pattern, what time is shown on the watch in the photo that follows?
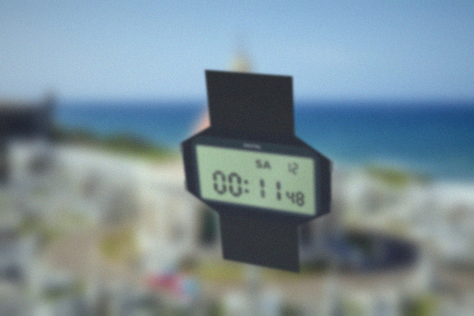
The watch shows 0.11.48
